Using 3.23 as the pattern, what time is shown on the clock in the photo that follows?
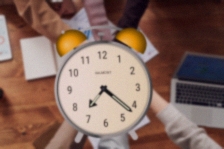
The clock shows 7.22
